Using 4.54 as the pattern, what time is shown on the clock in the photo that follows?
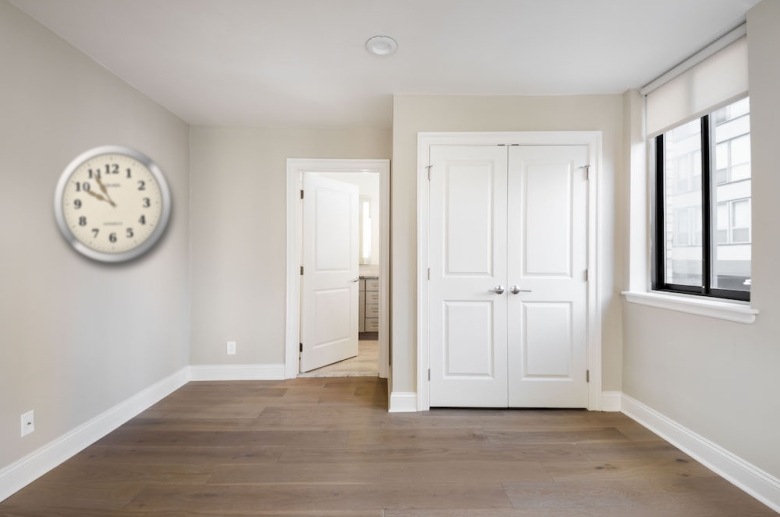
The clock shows 9.55
